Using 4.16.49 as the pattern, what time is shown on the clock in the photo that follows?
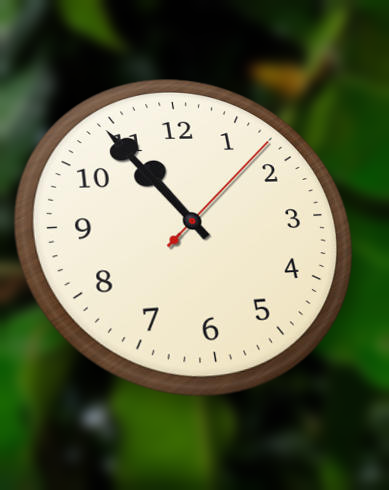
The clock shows 10.54.08
